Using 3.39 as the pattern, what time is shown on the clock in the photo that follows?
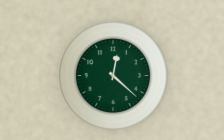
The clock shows 12.22
